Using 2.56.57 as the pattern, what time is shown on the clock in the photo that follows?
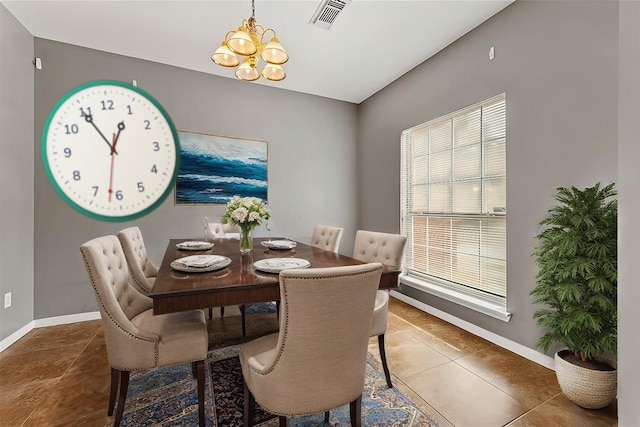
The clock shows 12.54.32
